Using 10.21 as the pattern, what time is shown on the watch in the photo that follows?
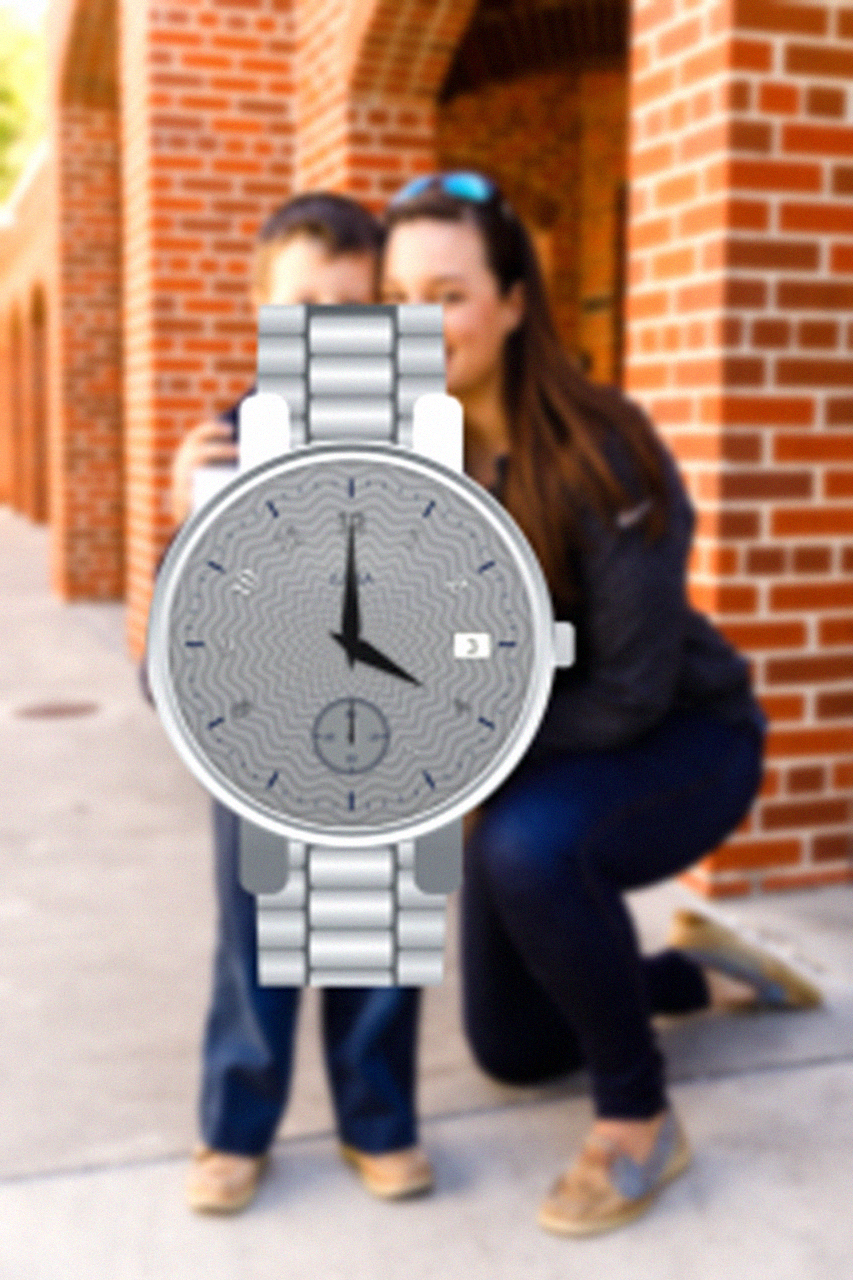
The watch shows 4.00
